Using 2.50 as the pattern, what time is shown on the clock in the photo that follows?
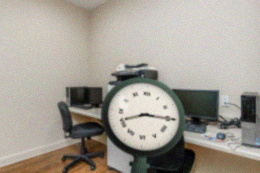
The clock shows 8.15
